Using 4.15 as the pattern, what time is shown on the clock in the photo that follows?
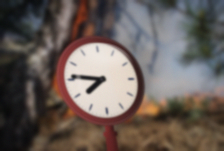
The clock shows 7.46
